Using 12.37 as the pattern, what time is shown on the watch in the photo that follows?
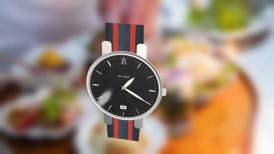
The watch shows 1.20
